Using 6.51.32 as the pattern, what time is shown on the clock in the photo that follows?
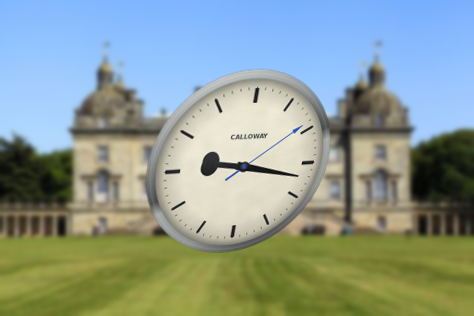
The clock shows 9.17.09
